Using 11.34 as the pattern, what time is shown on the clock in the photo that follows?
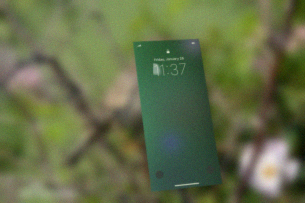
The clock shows 11.37
